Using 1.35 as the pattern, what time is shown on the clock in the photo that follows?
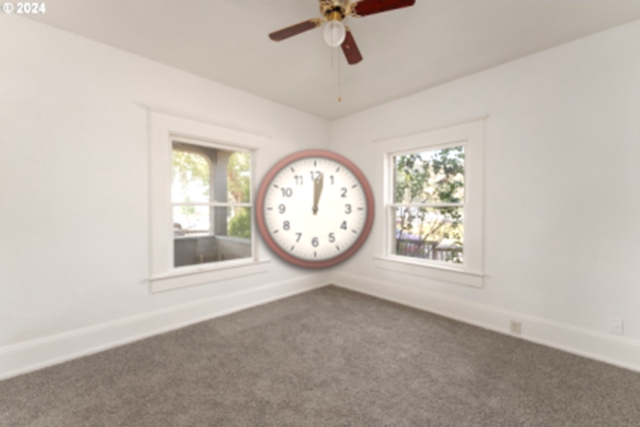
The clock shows 12.02
